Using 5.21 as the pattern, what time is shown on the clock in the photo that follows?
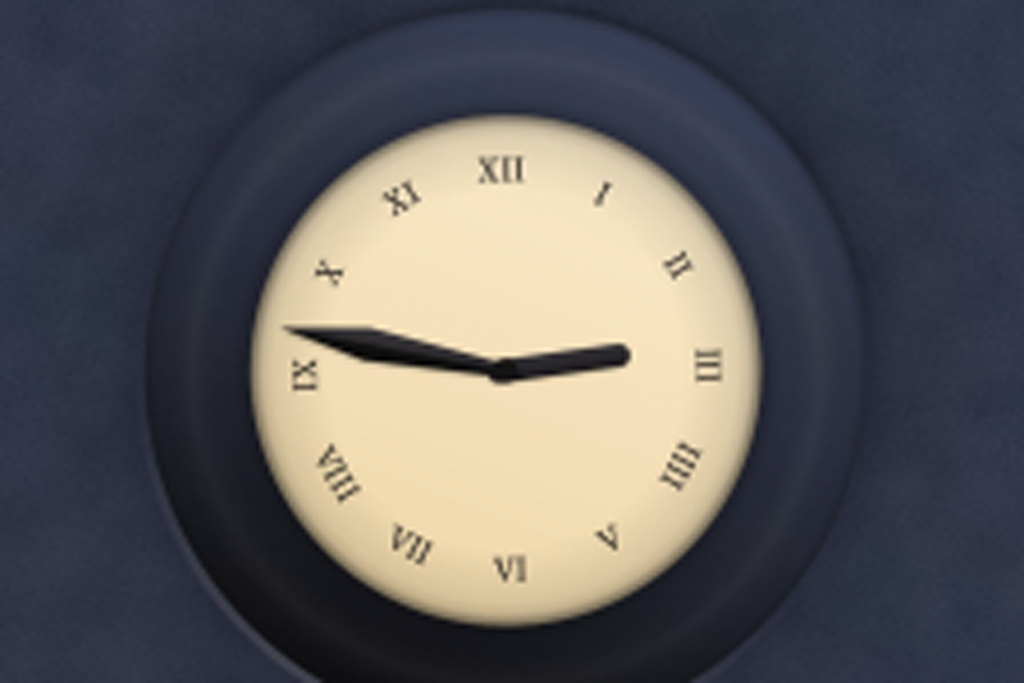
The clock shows 2.47
